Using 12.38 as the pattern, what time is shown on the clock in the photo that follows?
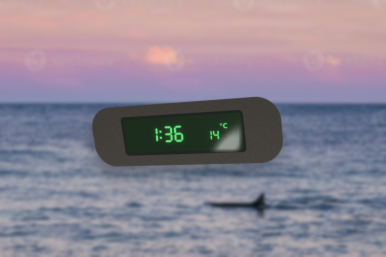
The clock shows 1.36
